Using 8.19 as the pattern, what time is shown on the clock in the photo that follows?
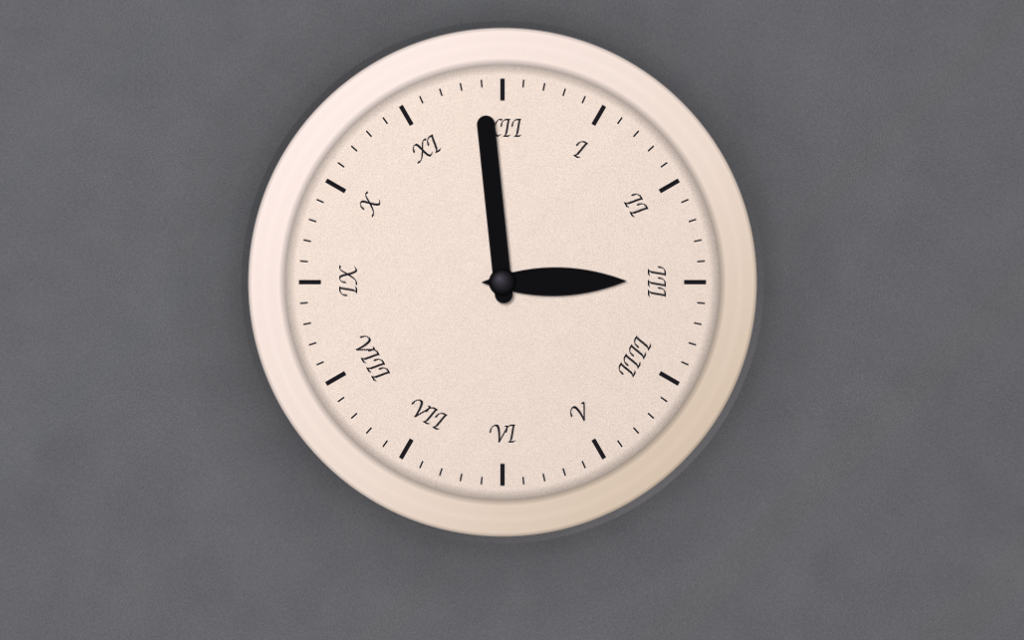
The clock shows 2.59
